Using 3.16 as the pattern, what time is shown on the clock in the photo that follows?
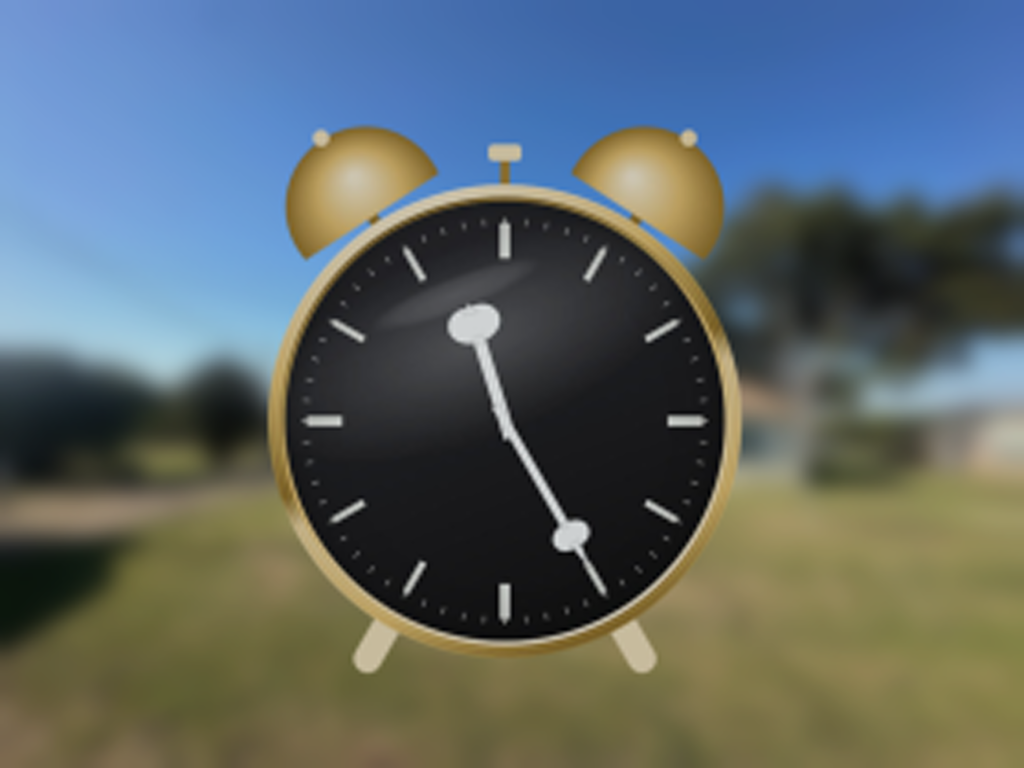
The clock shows 11.25
